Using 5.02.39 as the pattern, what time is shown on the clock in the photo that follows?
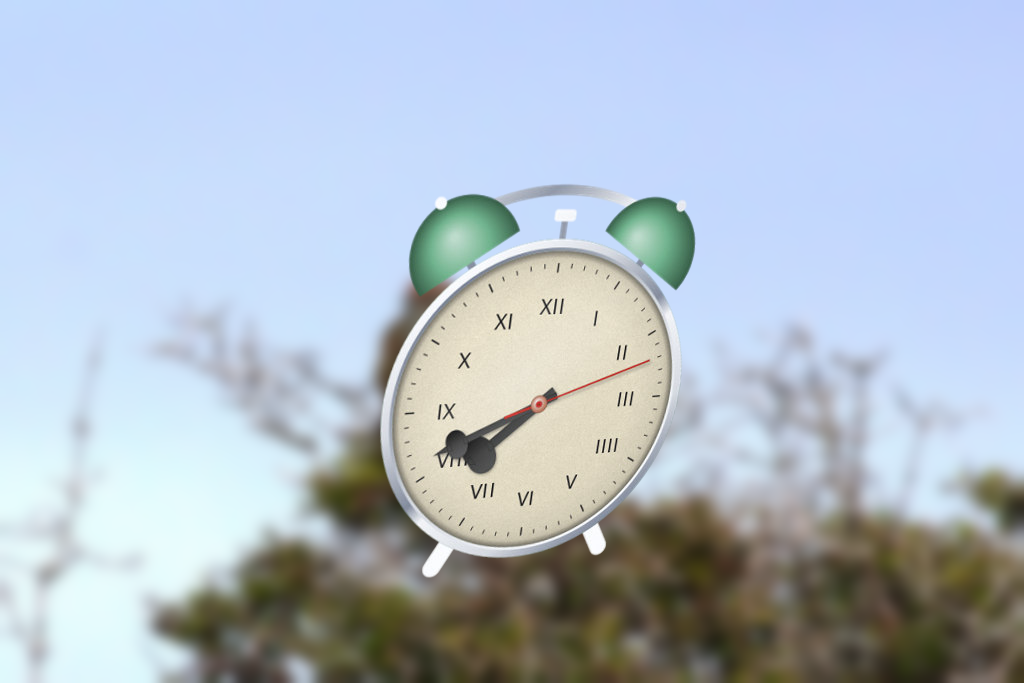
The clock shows 7.41.12
